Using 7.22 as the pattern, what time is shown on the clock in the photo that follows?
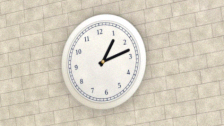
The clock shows 1.13
